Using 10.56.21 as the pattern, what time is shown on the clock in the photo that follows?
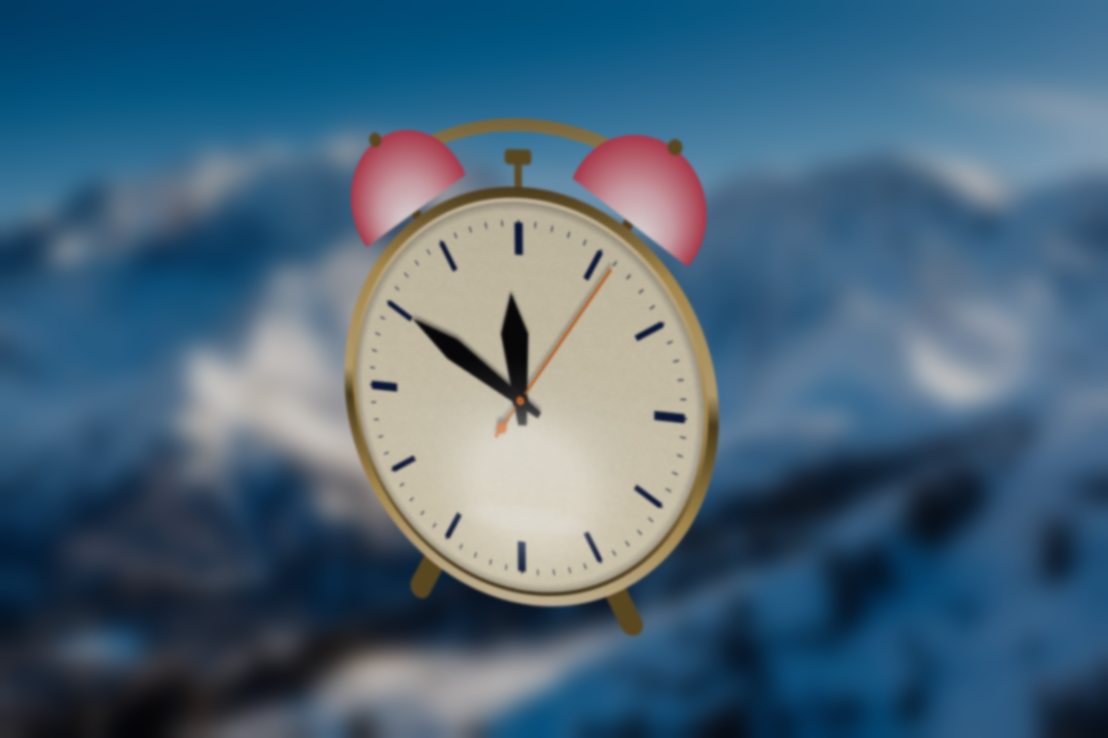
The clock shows 11.50.06
